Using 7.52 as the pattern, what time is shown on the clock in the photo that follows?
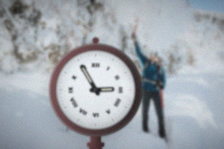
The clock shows 2.55
